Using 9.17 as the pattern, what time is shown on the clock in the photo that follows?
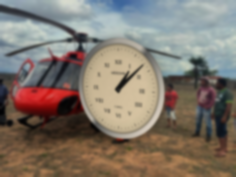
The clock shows 1.08
